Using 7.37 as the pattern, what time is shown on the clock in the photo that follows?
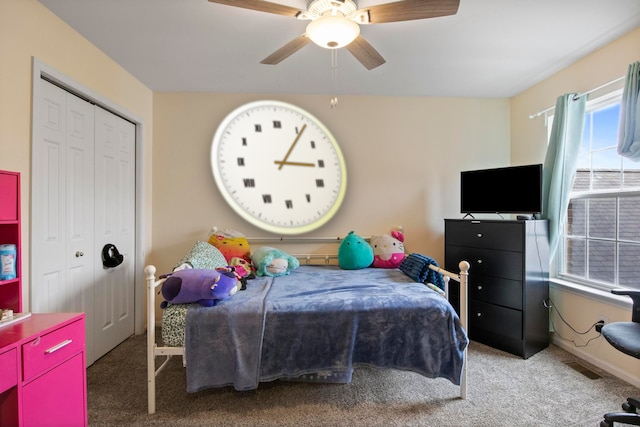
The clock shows 3.06
